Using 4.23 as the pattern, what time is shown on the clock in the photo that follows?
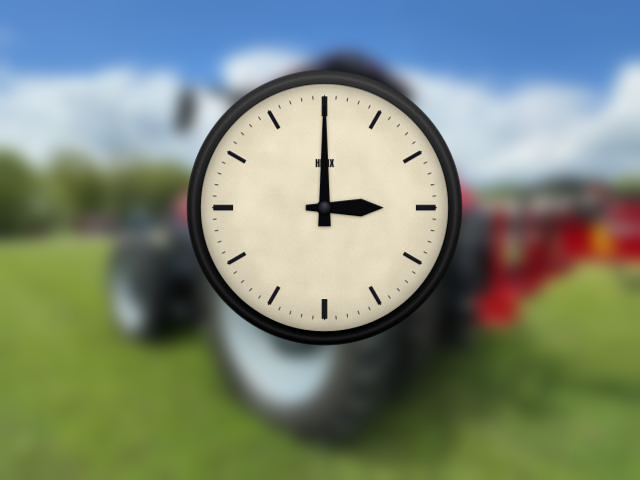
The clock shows 3.00
